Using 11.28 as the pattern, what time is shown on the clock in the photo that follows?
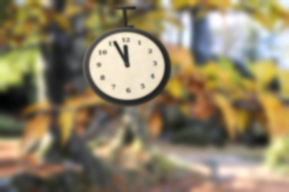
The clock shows 11.56
